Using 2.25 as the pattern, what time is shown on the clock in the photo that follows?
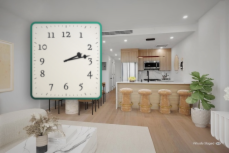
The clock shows 2.13
